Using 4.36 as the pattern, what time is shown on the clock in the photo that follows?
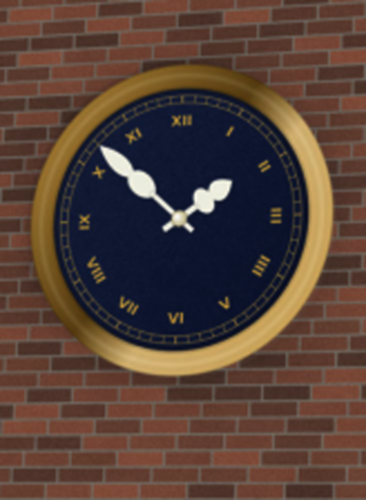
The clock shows 1.52
